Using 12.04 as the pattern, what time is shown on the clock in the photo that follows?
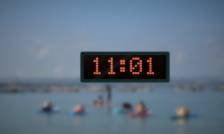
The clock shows 11.01
